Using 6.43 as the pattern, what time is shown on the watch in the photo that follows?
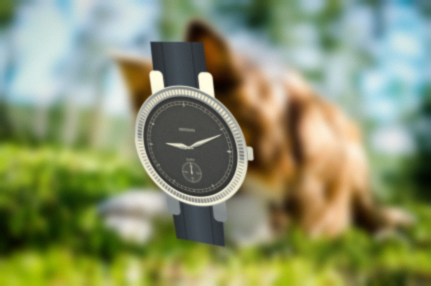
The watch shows 9.11
